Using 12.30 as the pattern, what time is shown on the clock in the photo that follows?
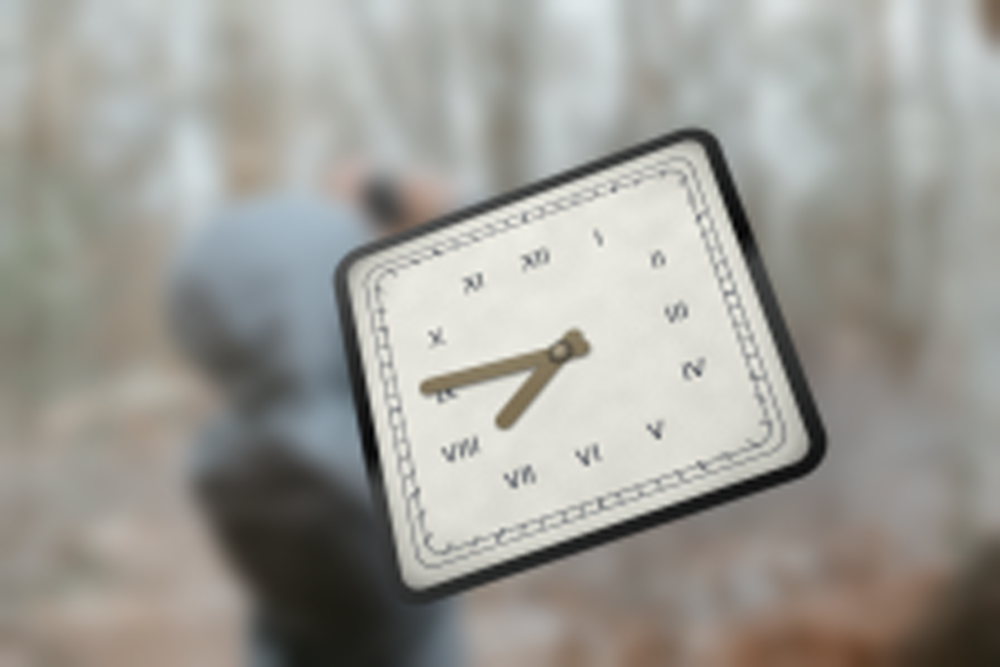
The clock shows 7.46
